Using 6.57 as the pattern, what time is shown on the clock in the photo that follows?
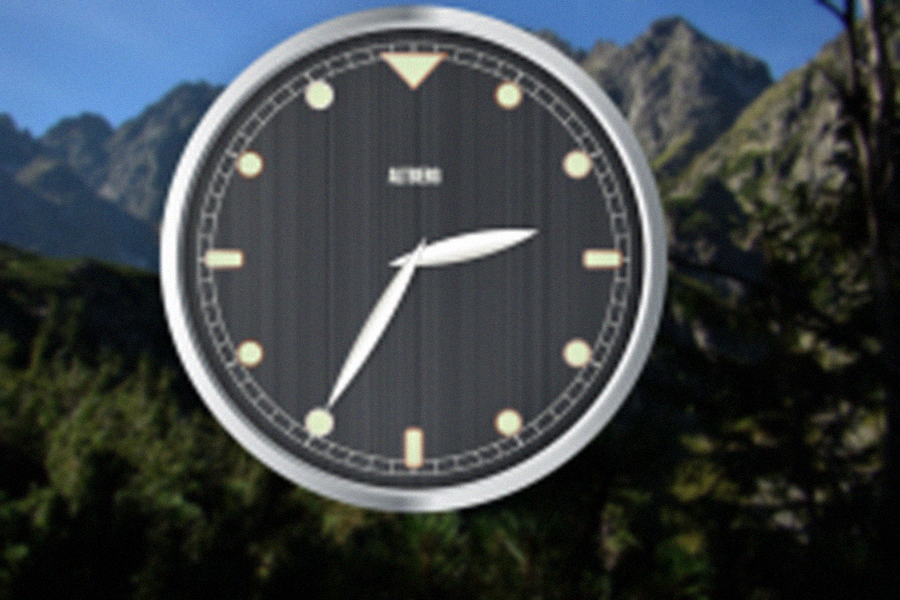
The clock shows 2.35
